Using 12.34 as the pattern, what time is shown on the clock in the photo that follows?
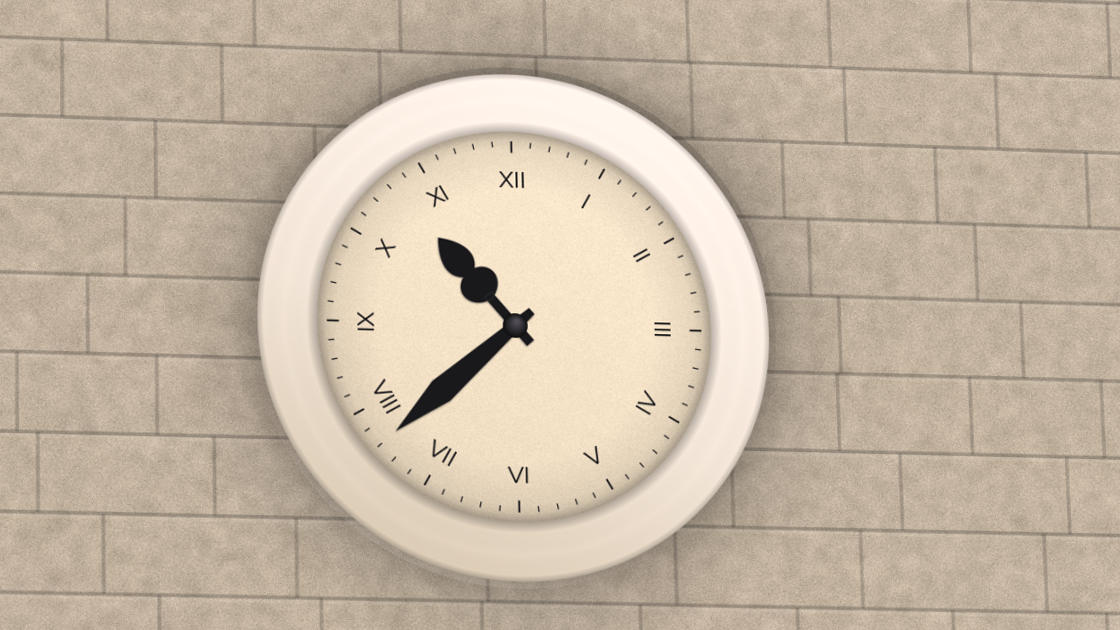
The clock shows 10.38
